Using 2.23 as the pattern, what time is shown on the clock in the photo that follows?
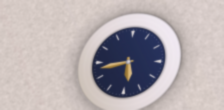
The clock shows 5.43
